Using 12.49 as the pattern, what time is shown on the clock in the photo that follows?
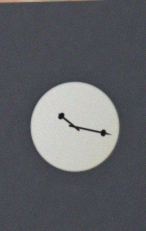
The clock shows 10.17
